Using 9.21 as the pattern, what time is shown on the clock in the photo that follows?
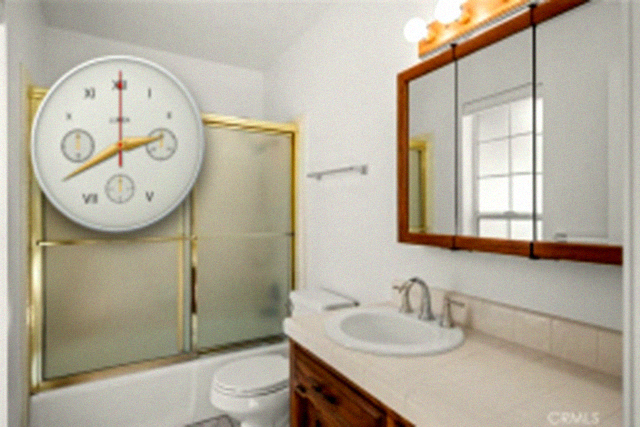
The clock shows 2.40
